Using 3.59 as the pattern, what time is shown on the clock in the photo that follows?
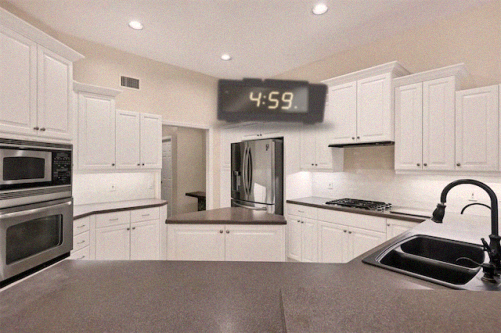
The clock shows 4.59
